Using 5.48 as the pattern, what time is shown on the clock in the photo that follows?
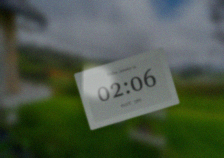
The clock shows 2.06
